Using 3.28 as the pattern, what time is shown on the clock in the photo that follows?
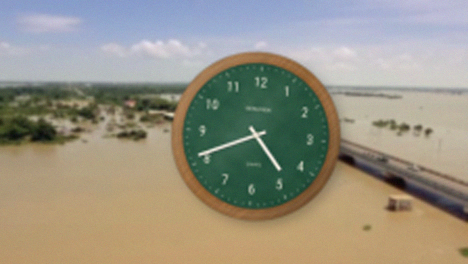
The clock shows 4.41
